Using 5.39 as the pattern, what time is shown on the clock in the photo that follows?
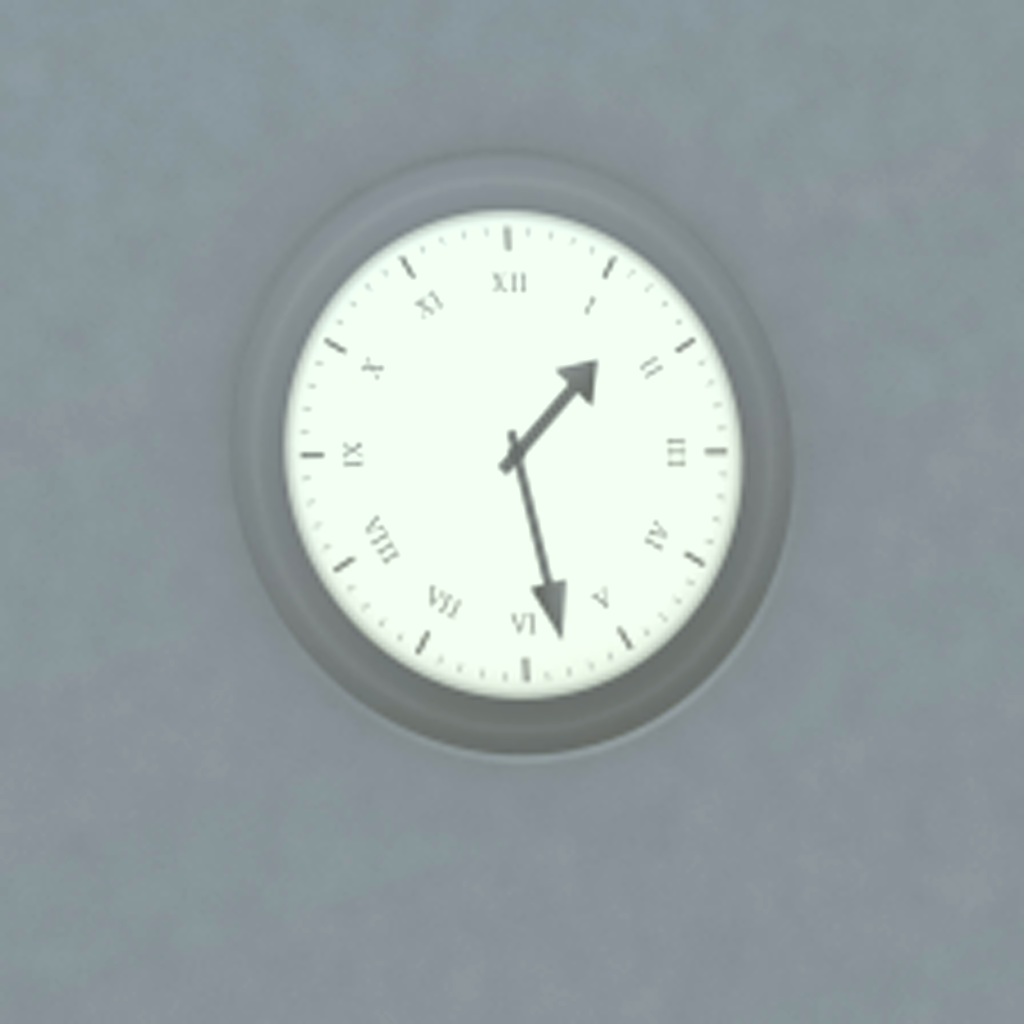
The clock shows 1.28
